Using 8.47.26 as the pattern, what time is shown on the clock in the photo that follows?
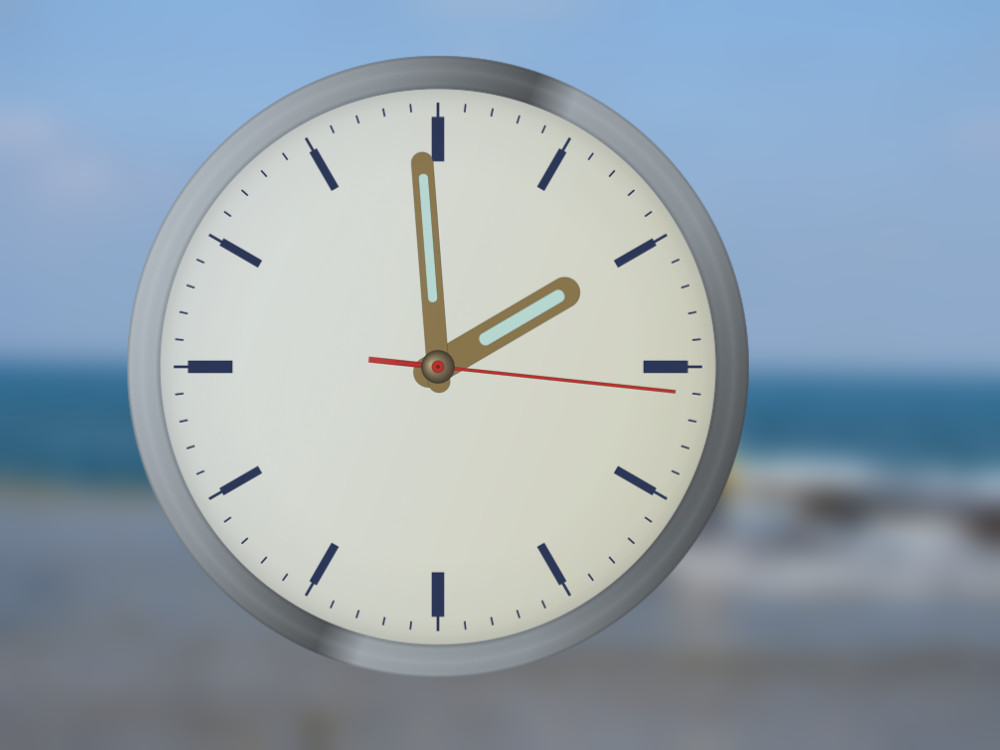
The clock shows 1.59.16
